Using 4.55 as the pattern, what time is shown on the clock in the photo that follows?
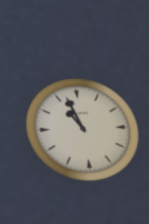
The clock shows 10.57
